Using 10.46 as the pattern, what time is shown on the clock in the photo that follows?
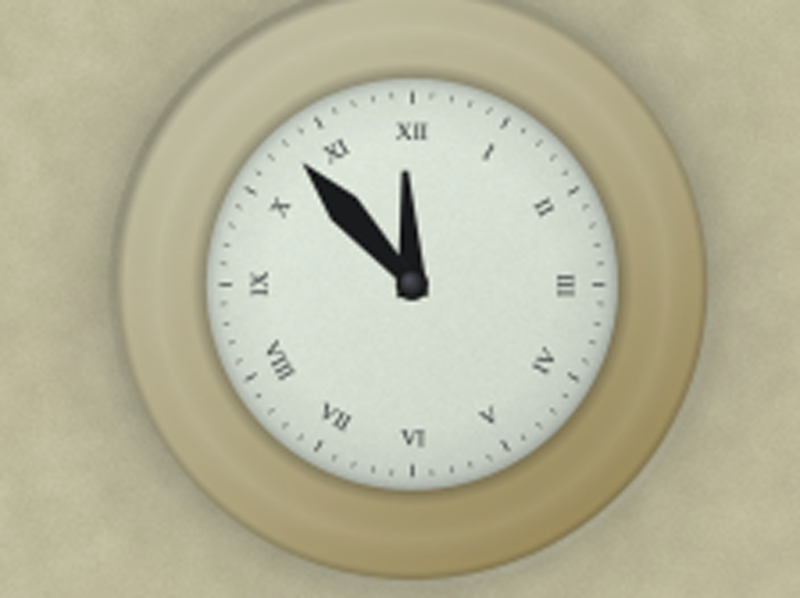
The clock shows 11.53
